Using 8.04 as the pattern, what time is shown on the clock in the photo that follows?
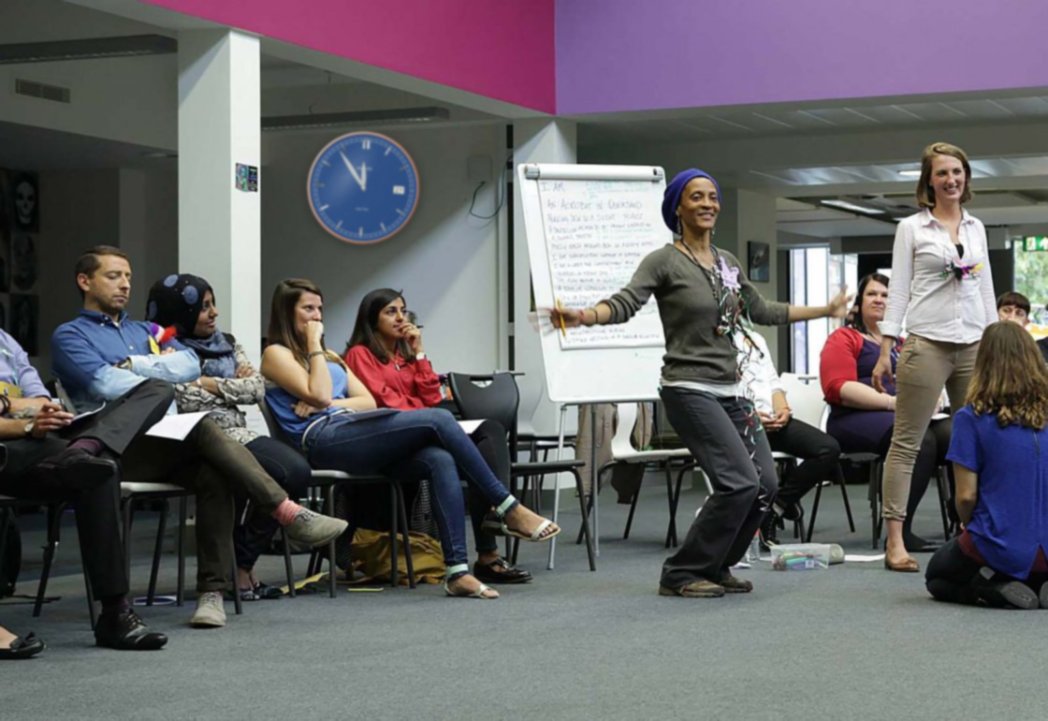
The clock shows 11.54
